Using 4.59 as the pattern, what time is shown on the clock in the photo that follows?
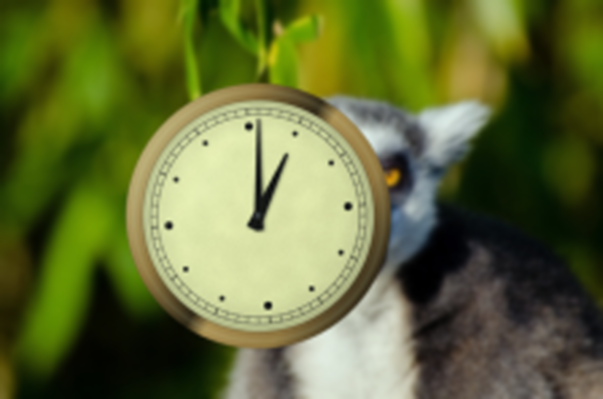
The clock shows 1.01
